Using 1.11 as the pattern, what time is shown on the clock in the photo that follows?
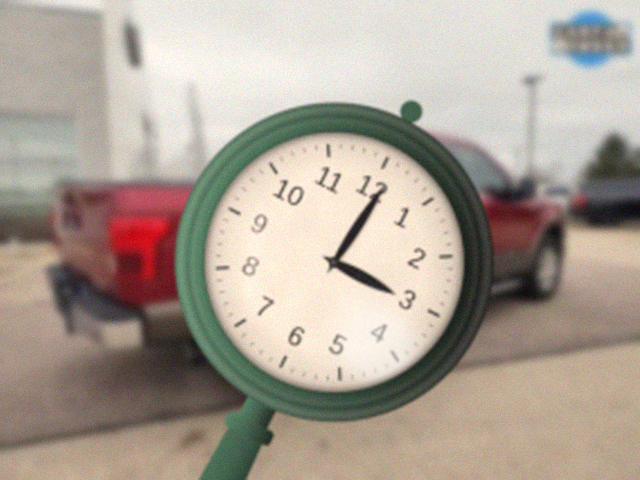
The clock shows 3.01
